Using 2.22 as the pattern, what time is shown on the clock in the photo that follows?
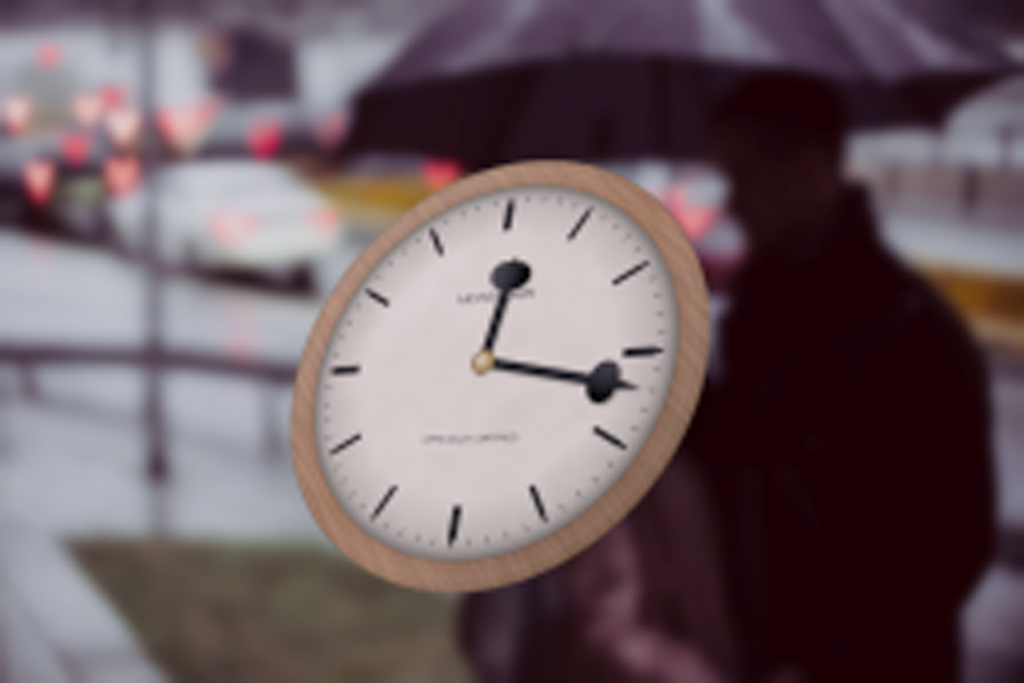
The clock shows 12.17
